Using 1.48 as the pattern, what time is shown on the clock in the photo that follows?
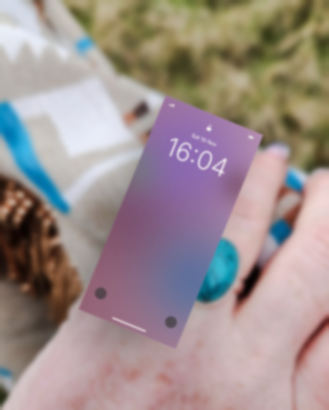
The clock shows 16.04
